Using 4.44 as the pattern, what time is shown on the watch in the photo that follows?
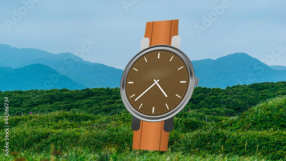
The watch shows 4.38
